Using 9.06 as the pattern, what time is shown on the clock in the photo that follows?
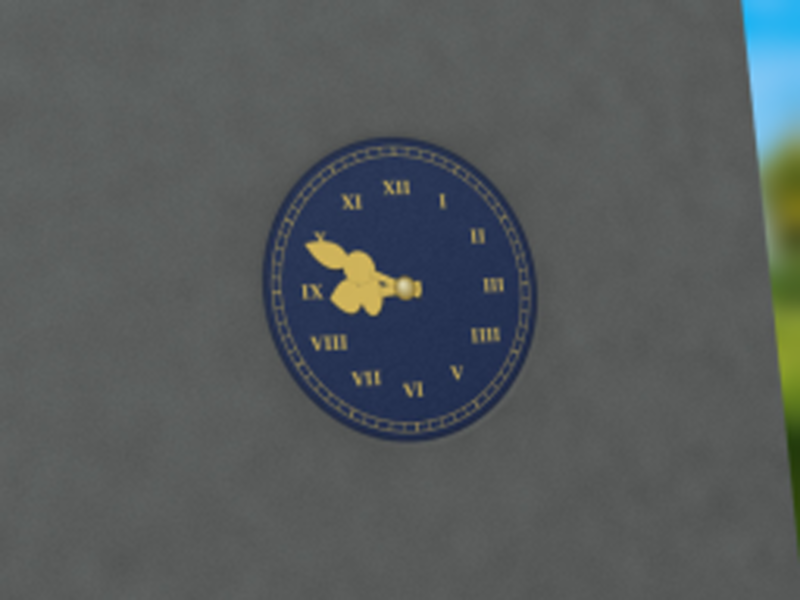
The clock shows 8.49
